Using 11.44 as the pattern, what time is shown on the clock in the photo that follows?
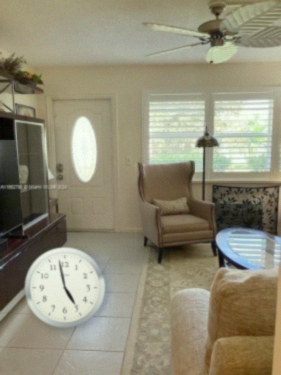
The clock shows 4.58
